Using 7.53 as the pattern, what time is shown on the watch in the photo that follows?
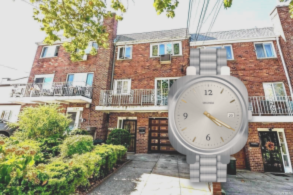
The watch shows 4.20
